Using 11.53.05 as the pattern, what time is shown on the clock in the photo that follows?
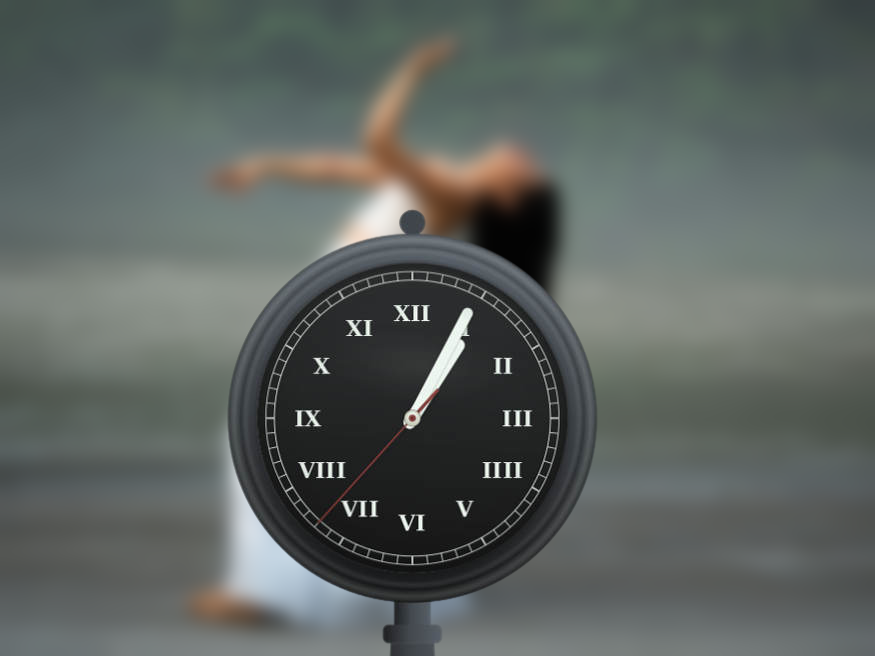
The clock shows 1.04.37
